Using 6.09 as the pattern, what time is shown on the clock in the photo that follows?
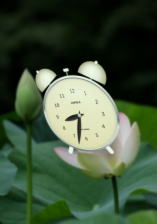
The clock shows 8.33
